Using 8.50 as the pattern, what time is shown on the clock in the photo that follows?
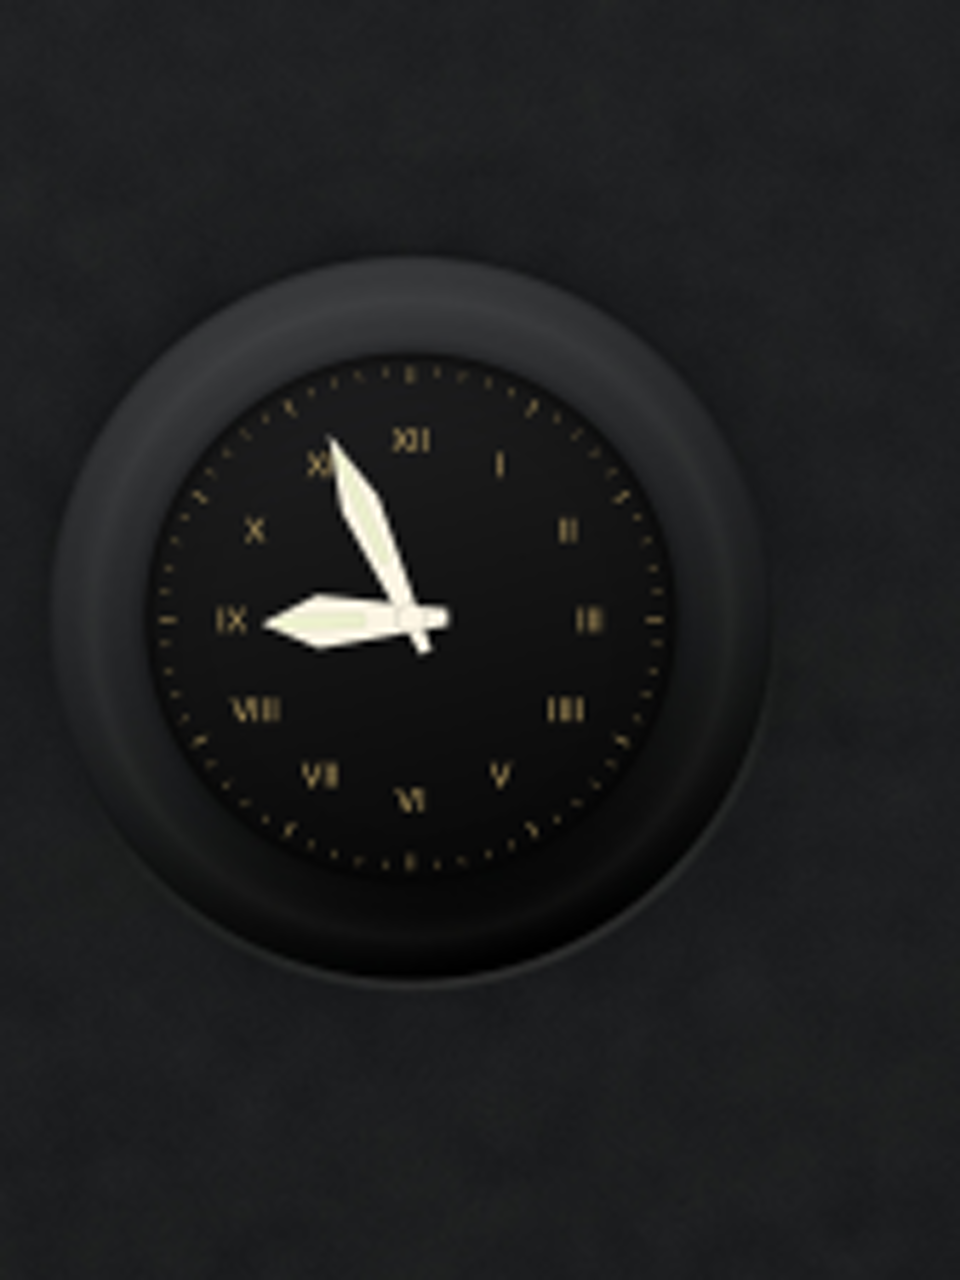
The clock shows 8.56
